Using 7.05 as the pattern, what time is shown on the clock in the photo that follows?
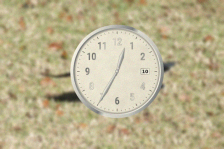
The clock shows 12.35
